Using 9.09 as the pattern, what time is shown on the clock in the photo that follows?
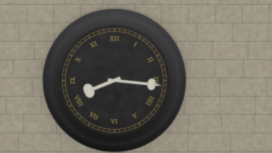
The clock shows 8.16
